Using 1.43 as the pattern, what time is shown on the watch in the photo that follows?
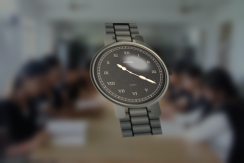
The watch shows 10.20
